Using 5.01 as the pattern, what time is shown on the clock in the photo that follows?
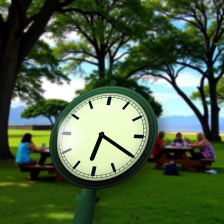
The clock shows 6.20
